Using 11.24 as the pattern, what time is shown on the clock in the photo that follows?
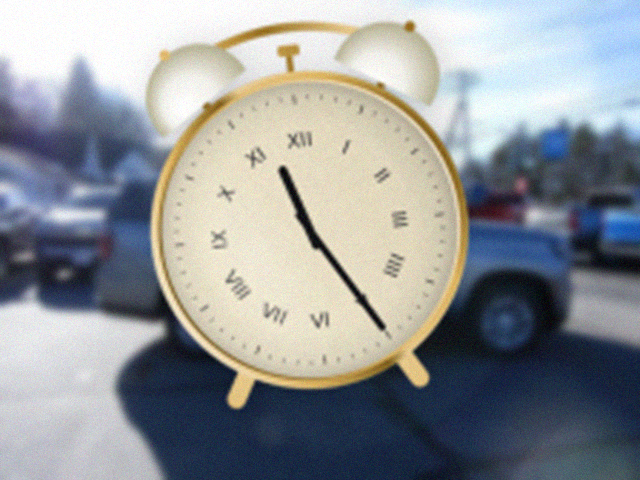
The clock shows 11.25
